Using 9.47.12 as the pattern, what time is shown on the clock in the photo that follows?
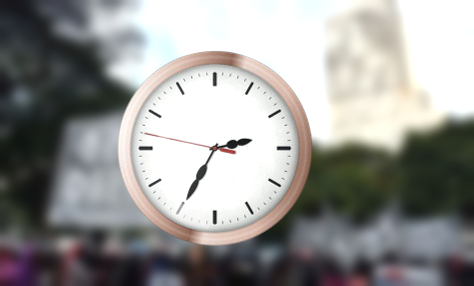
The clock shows 2.34.47
